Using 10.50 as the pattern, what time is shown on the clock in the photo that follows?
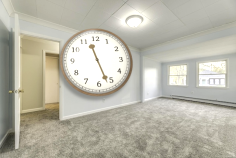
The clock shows 11.27
